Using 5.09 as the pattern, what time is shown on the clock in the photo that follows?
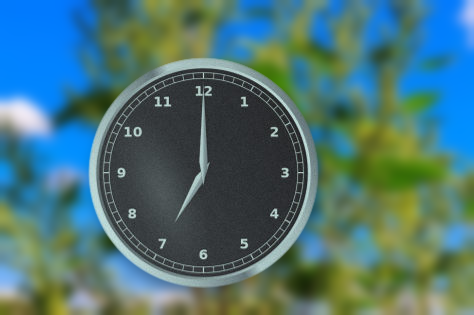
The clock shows 7.00
